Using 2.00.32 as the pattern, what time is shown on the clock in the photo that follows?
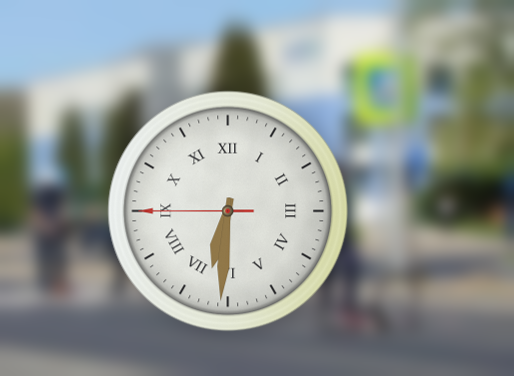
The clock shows 6.30.45
